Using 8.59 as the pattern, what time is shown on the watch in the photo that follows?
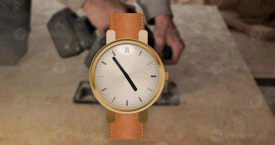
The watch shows 4.54
